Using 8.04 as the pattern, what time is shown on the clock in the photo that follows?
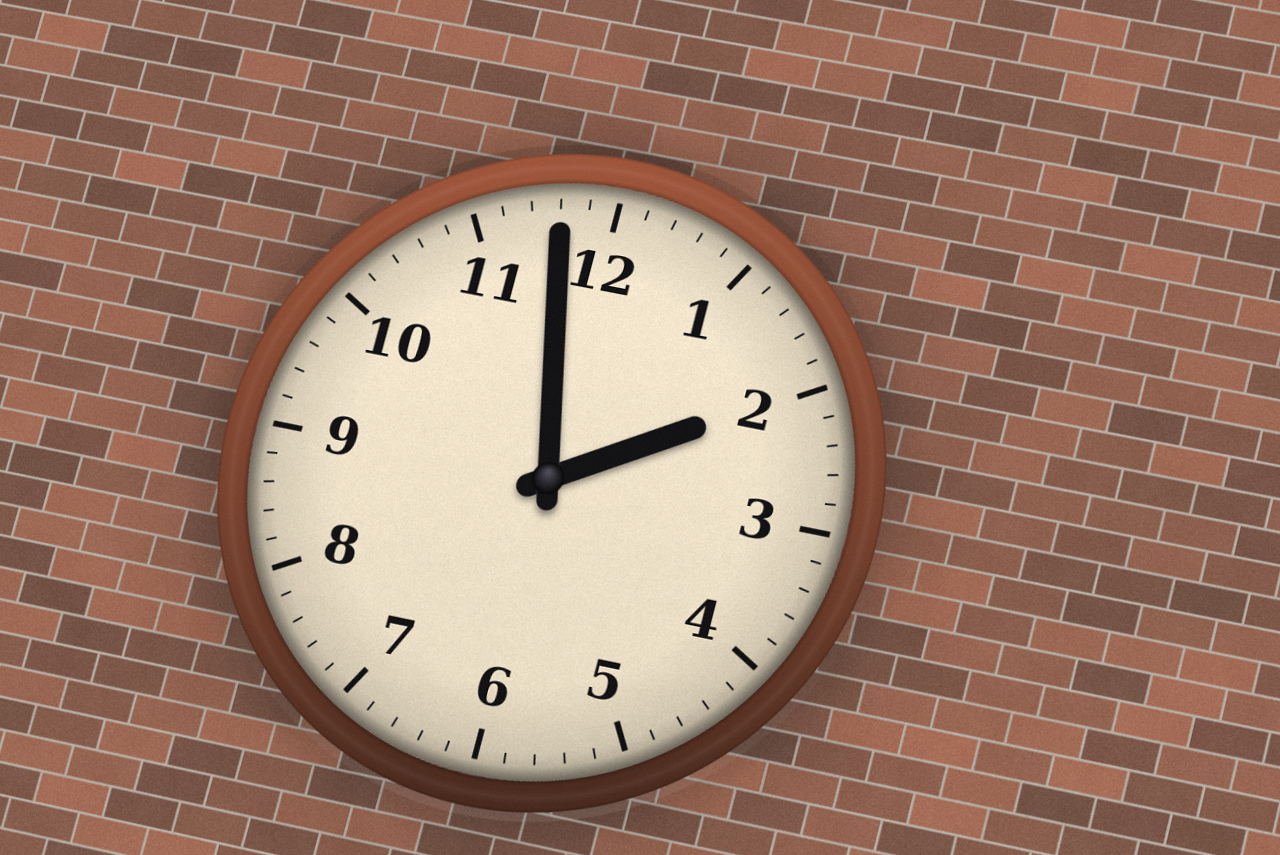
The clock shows 1.58
